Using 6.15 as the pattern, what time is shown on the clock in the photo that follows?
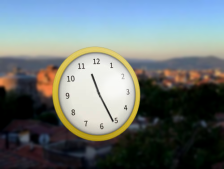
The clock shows 11.26
